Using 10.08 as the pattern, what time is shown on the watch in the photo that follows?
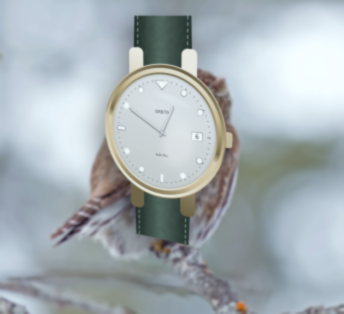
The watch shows 12.50
